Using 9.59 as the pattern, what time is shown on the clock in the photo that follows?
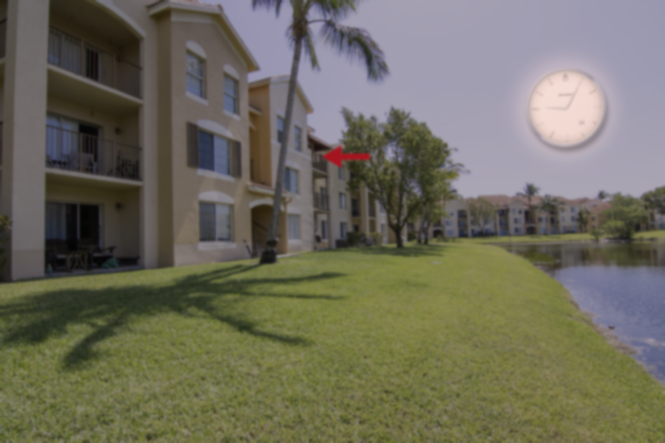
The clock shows 9.05
